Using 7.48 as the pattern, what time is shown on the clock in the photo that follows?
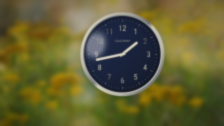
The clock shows 1.43
